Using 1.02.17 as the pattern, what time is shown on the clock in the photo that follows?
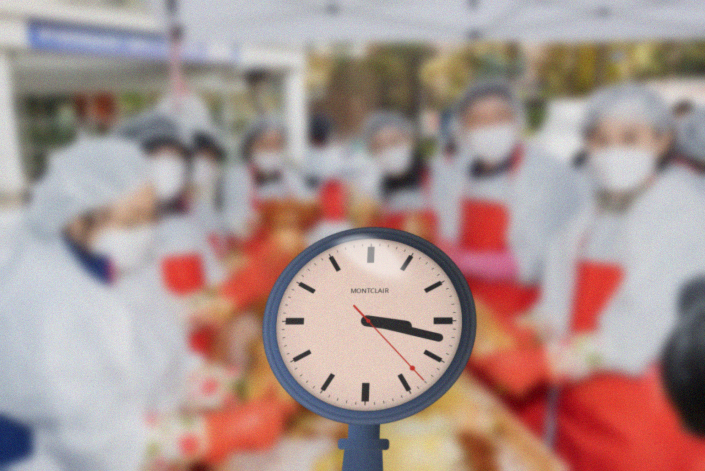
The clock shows 3.17.23
